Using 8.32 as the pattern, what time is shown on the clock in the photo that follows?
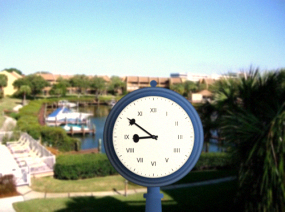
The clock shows 8.51
